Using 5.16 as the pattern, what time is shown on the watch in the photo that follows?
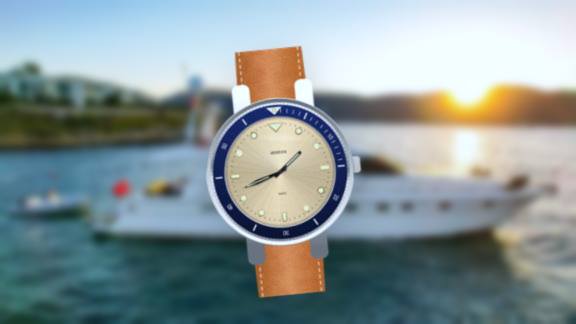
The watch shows 1.42
